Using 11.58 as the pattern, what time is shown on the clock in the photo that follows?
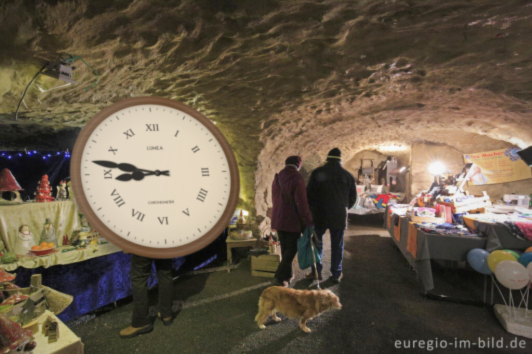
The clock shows 8.47
